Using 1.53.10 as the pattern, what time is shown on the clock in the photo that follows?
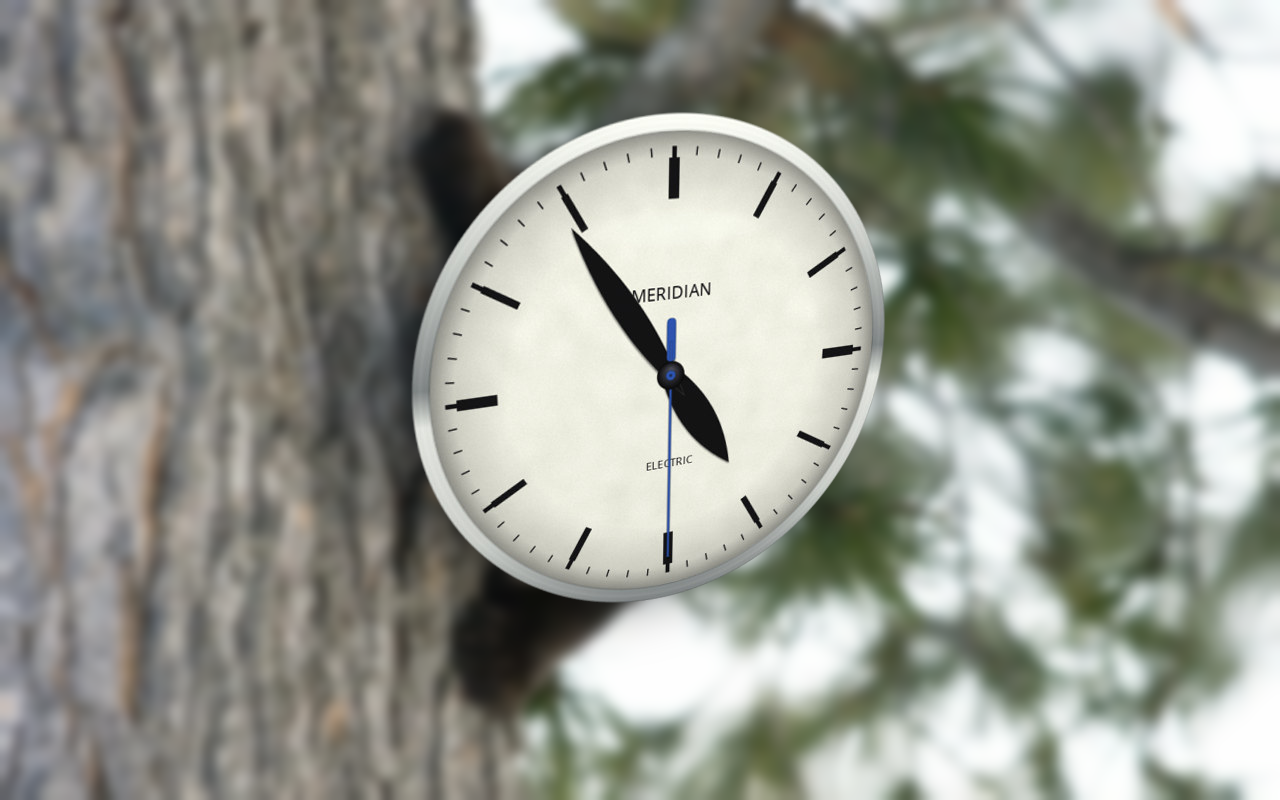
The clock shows 4.54.30
